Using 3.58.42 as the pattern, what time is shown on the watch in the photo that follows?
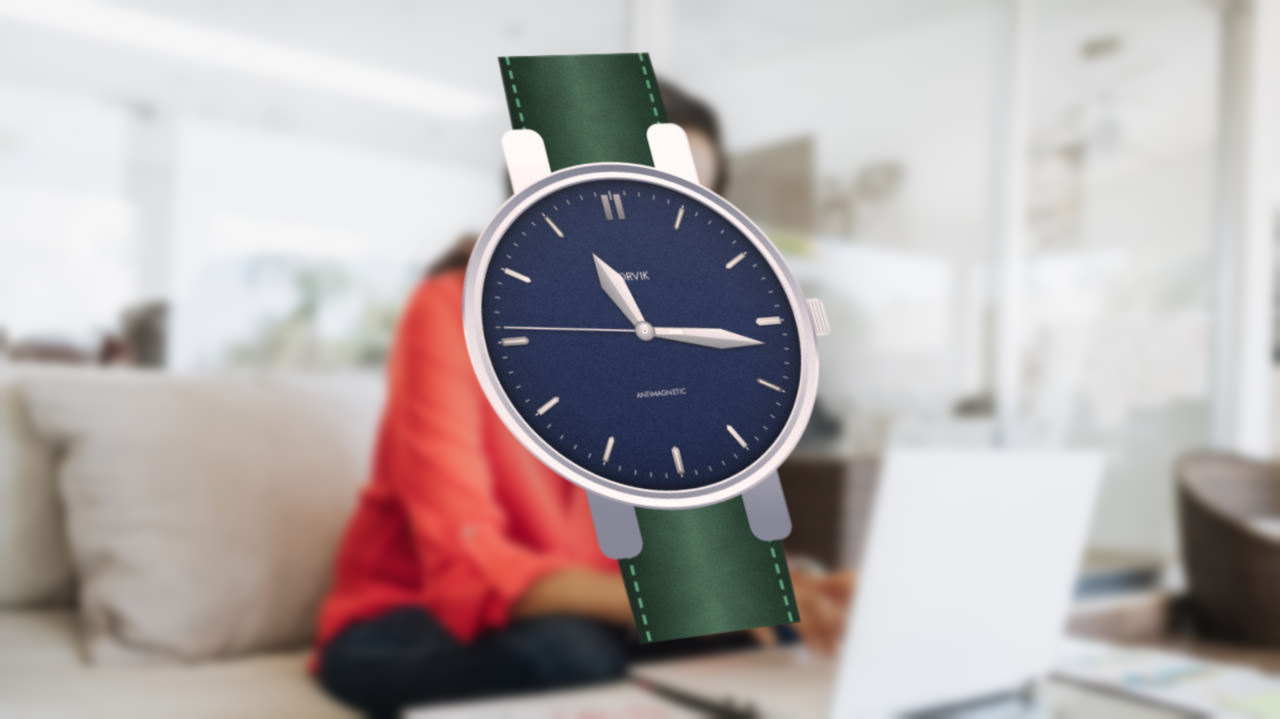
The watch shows 11.16.46
